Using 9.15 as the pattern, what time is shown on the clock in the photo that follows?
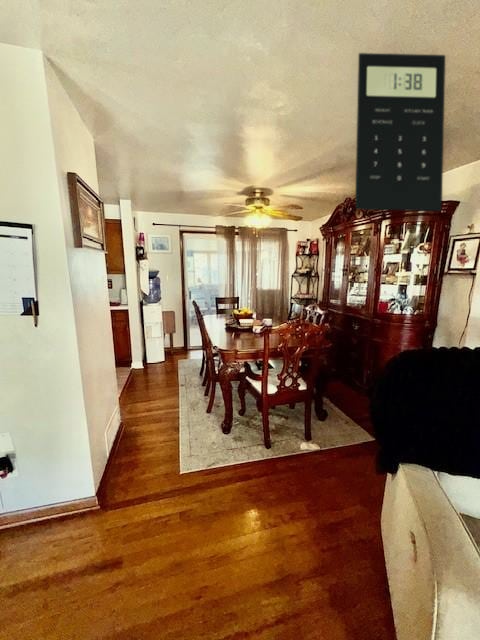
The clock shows 1.38
